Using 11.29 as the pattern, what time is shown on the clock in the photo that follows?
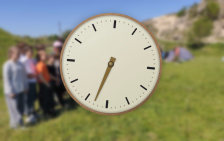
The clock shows 6.33
